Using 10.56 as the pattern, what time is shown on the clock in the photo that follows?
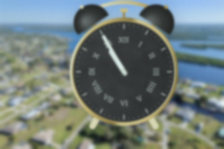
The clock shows 10.55
